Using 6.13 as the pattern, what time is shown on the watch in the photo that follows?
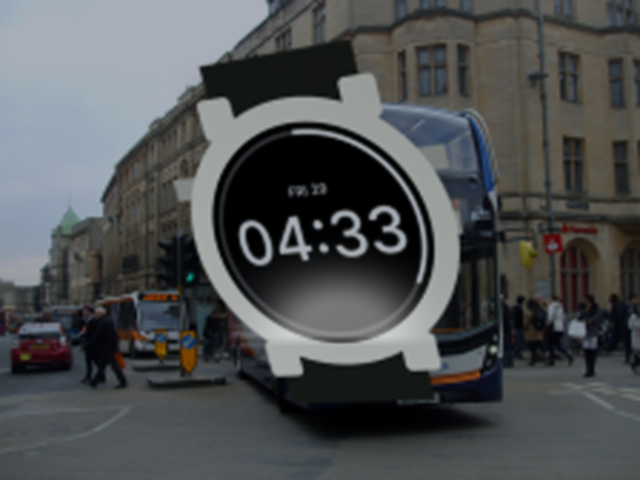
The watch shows 4.33
